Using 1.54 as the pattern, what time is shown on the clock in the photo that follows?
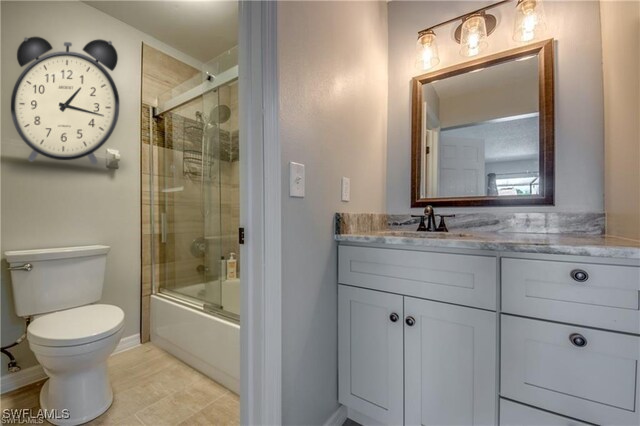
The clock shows 1.17
